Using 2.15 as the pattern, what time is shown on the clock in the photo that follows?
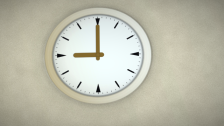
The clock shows 9.00
